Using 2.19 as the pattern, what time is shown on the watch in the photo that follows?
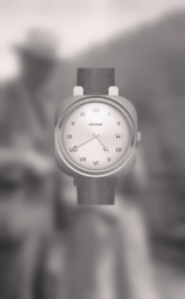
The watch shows 4.40
